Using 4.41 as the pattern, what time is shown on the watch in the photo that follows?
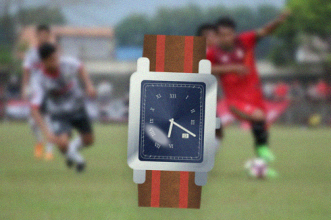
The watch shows 6.20
